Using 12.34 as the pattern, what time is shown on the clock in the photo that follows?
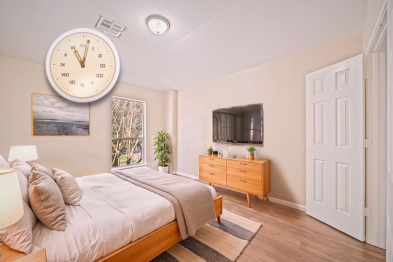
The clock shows 11.02
